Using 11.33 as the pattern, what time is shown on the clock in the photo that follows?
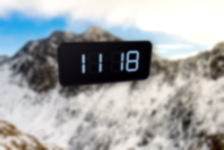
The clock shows 11.18
